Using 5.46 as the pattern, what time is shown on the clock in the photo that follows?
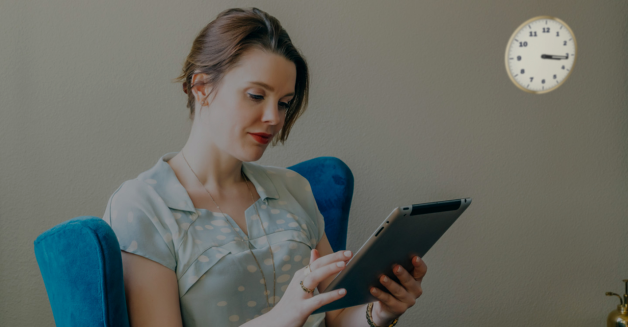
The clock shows 3.16
